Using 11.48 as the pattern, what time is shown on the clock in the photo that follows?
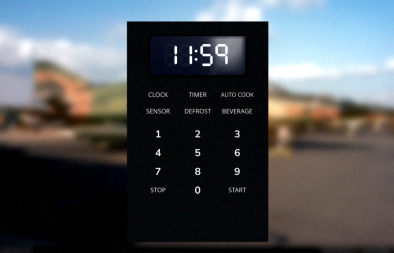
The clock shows 11.59
